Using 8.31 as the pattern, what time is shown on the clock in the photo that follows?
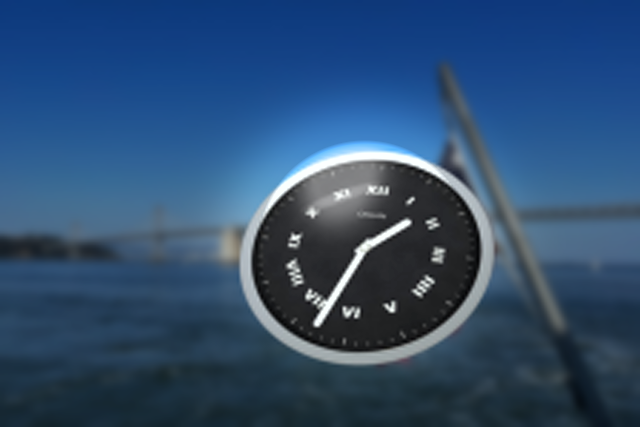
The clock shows 1.33
